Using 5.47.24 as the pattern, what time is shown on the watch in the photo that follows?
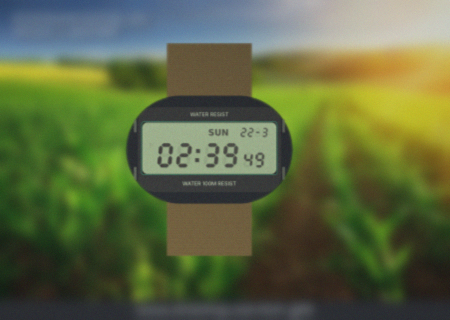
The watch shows 2.39.49
